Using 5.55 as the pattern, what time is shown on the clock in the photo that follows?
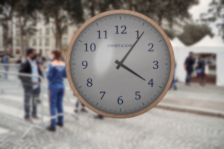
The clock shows 4.06
